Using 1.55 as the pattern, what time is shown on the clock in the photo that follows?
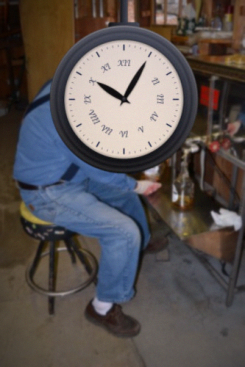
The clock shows 10.05
